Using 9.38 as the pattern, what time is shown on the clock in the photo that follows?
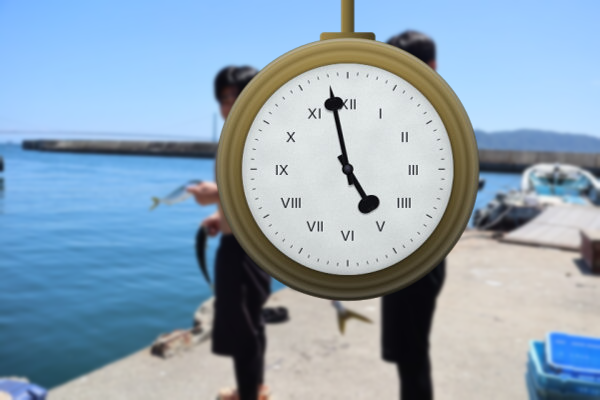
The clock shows 4.58
